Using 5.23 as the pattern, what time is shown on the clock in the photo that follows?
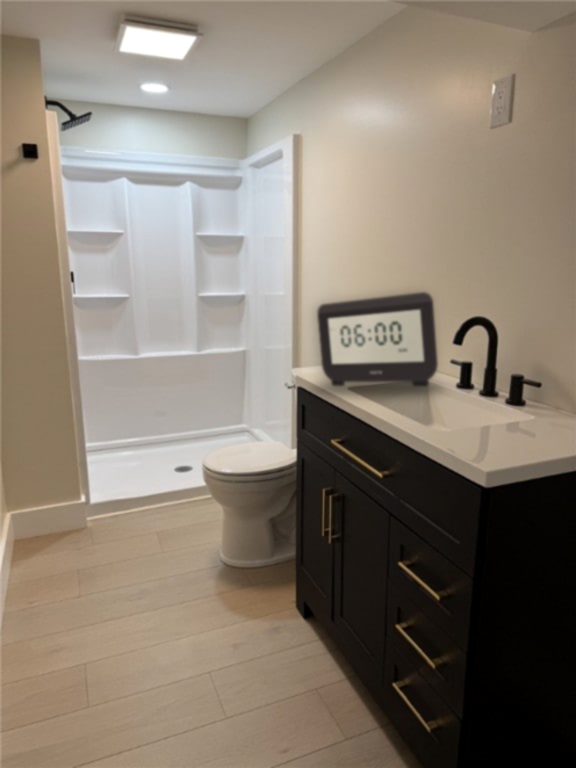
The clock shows 6.00
